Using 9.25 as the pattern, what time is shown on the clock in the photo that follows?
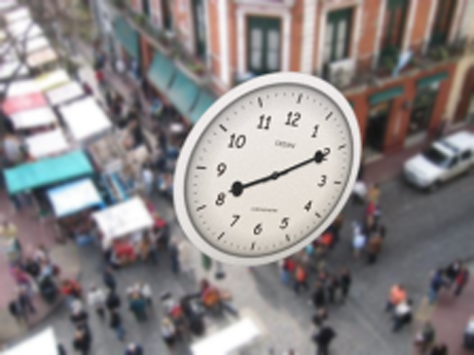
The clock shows 8.10
